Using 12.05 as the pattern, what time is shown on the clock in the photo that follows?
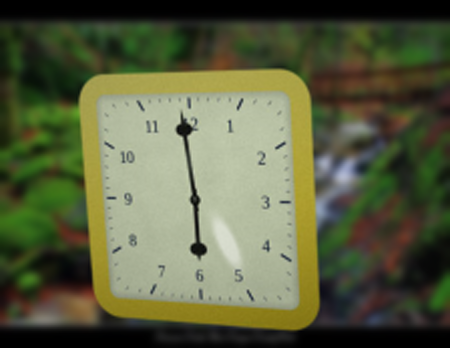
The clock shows 5.59
